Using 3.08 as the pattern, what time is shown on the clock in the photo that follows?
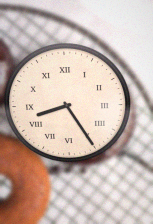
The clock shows 8.25
